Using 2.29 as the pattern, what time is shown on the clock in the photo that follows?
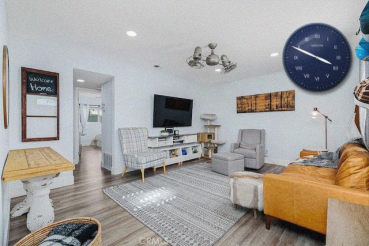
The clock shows 3.49
